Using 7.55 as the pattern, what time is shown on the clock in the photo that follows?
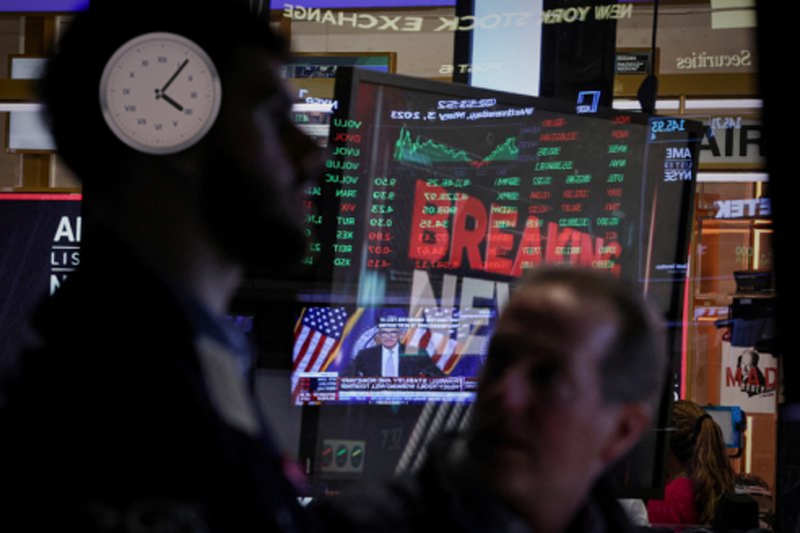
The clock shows 4.06
